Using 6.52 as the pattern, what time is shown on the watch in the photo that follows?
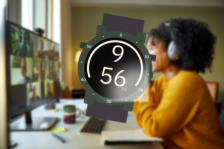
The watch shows 9.56
